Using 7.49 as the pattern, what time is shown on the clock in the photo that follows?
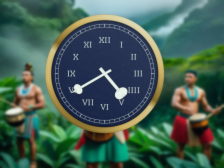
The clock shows 4.40
